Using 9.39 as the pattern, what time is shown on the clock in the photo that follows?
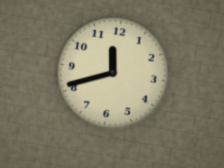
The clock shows 11.41
